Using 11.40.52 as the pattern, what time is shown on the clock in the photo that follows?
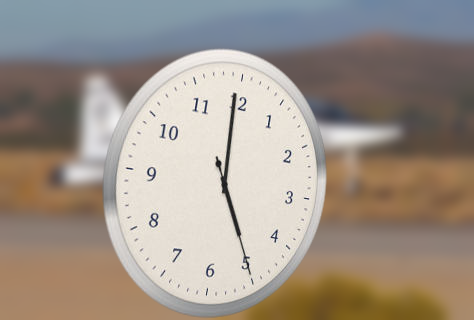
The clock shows 4.59.25
